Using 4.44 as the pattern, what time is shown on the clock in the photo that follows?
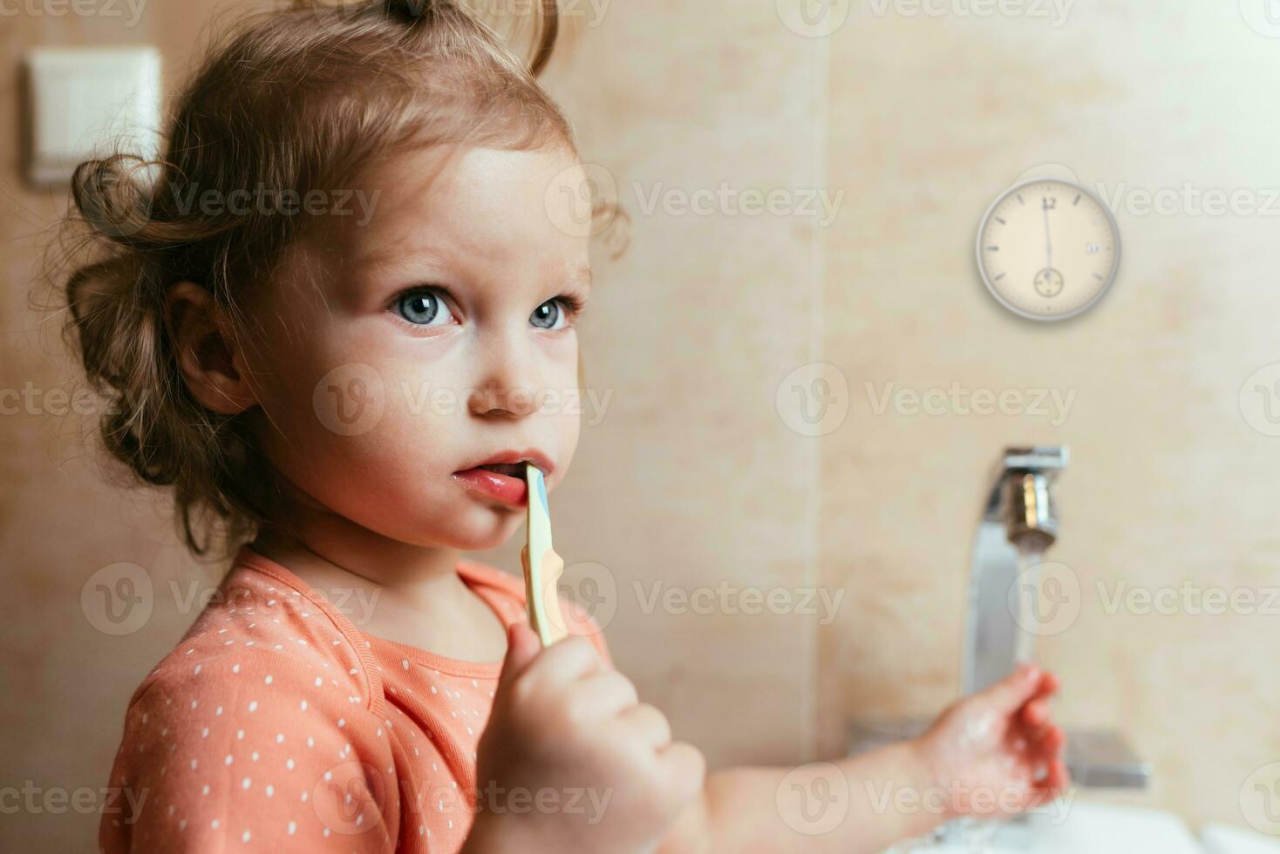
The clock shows 5.59
